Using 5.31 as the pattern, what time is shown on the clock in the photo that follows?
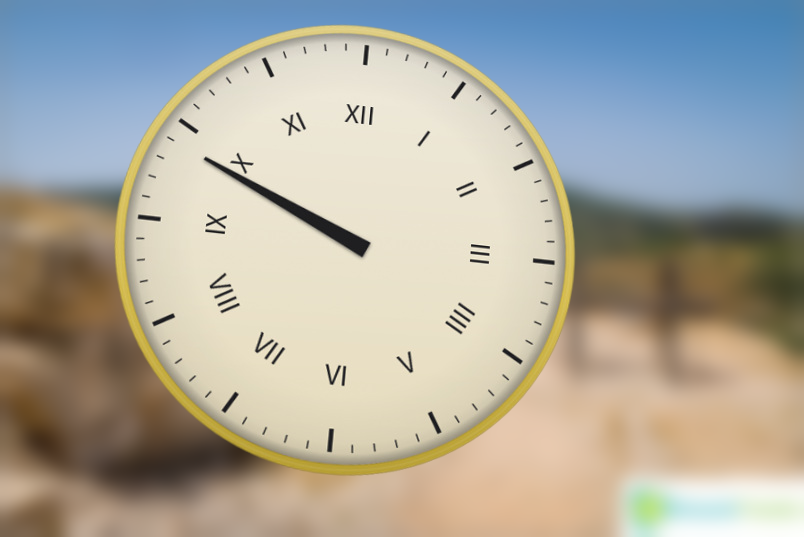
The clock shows 9.49
